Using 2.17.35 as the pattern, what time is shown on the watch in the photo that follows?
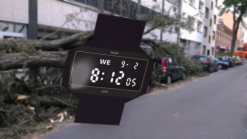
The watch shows 8.12.05
